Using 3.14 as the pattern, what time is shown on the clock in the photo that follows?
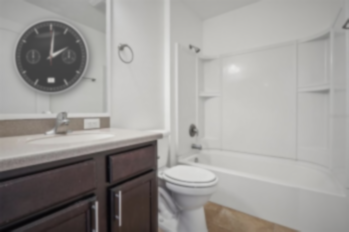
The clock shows 2.01
